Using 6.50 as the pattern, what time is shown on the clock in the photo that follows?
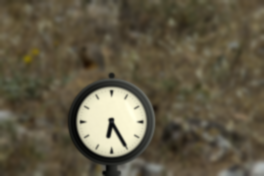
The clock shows 6.25
